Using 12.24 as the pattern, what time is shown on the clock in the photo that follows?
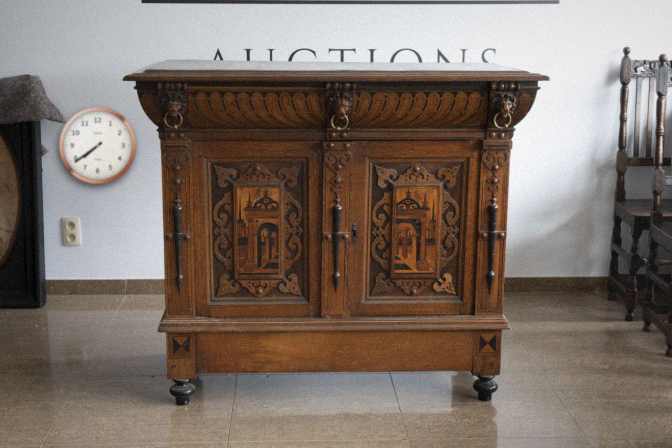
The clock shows 7.39
